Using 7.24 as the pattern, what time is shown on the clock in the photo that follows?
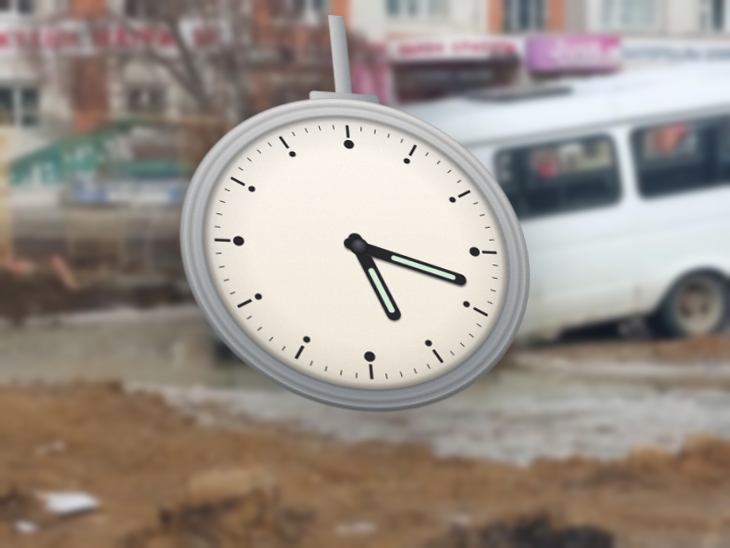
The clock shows 5.18
